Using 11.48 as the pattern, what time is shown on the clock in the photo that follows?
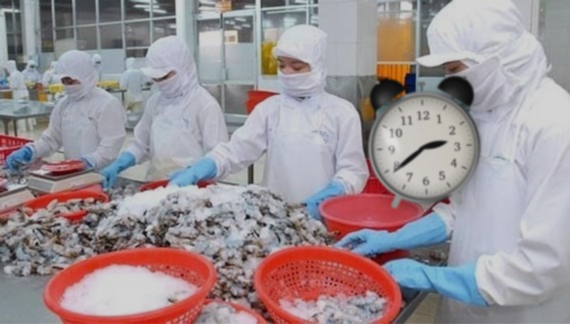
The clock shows 2.39
